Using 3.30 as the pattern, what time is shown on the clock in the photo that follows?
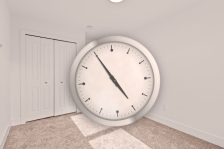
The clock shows 4.55
